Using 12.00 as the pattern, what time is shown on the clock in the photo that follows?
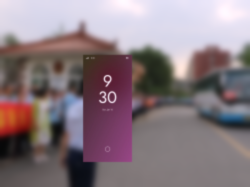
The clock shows 9.30
